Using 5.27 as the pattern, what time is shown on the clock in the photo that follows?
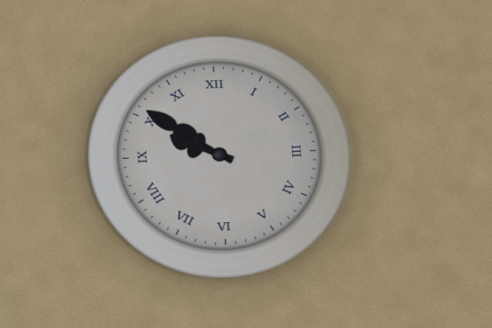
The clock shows 9.51
